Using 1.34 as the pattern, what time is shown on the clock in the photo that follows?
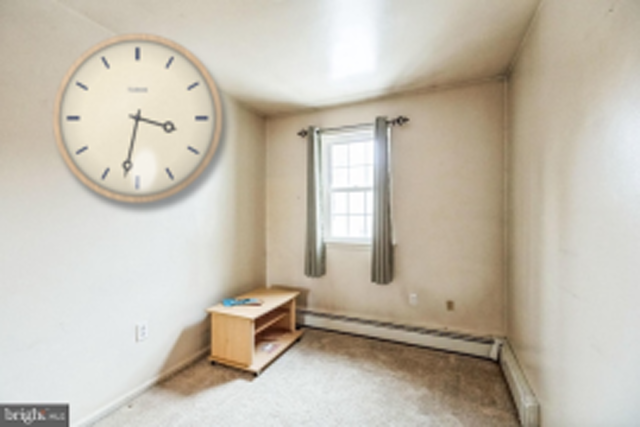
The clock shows 3.32
